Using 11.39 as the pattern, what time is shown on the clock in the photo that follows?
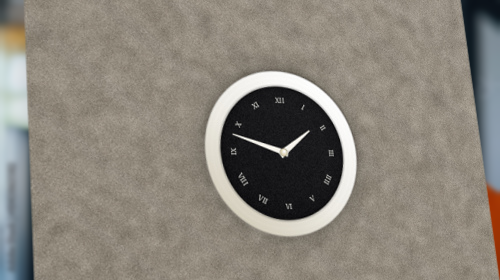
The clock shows 1.48
